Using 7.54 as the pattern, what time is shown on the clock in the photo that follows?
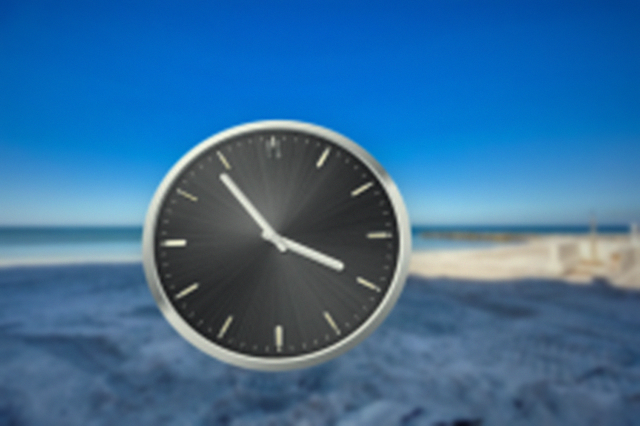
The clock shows 3.54
